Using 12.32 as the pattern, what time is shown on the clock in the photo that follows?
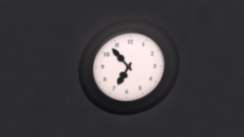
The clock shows 6.53
